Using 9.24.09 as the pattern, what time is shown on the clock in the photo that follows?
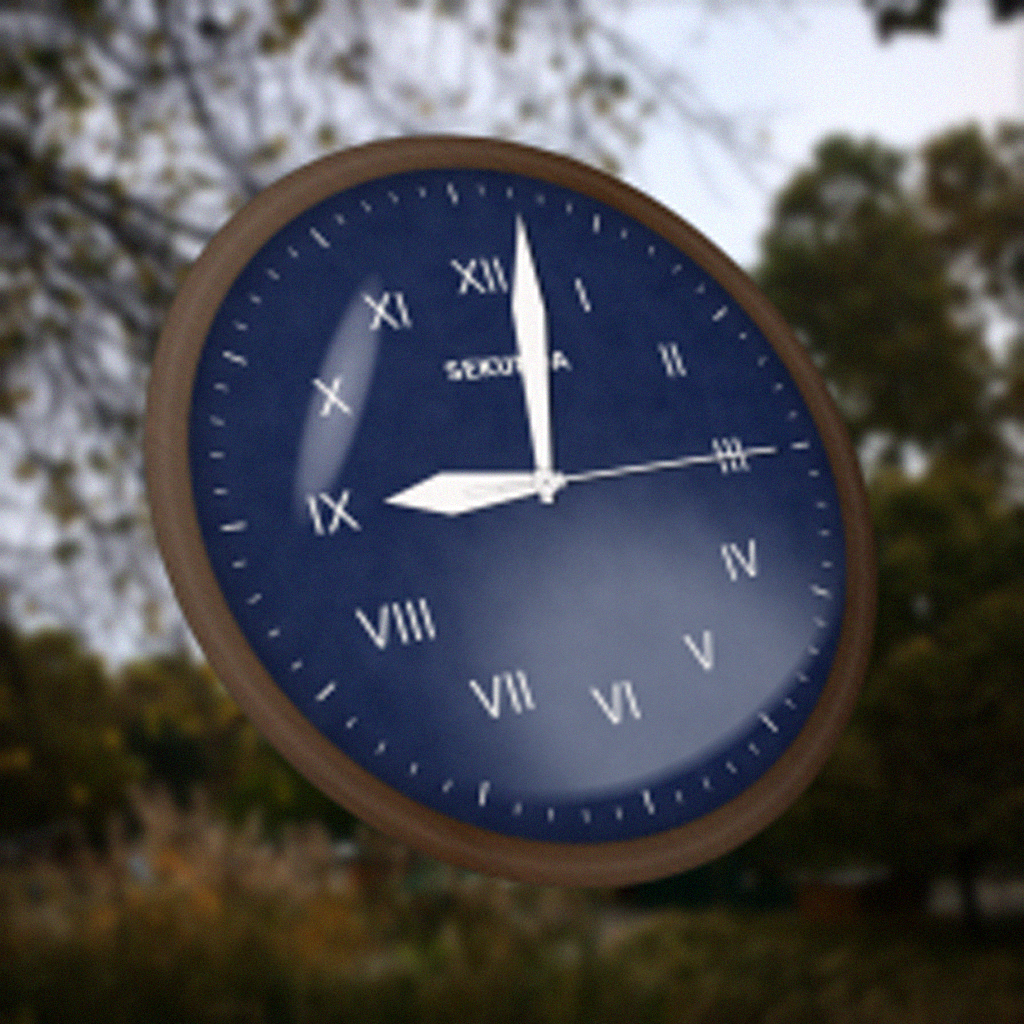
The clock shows 9.02.15
